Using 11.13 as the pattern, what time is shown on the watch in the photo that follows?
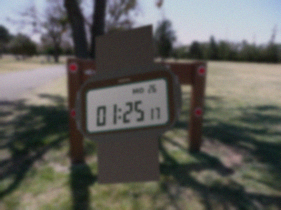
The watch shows 1.25
